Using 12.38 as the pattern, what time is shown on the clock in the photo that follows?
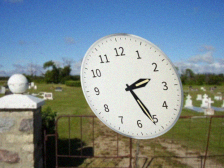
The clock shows 2.26
